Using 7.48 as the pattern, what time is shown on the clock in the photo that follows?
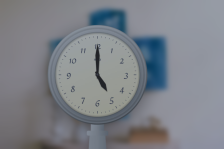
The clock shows 5.00
